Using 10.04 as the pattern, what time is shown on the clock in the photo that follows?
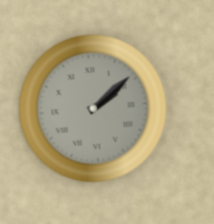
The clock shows 2.09
